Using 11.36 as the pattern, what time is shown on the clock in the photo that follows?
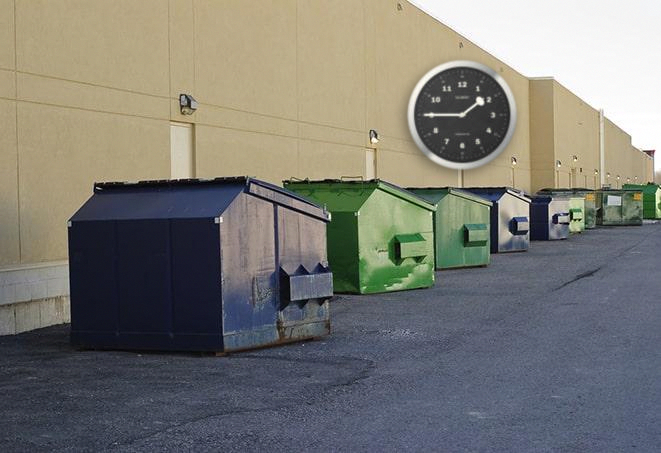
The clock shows 1.45
